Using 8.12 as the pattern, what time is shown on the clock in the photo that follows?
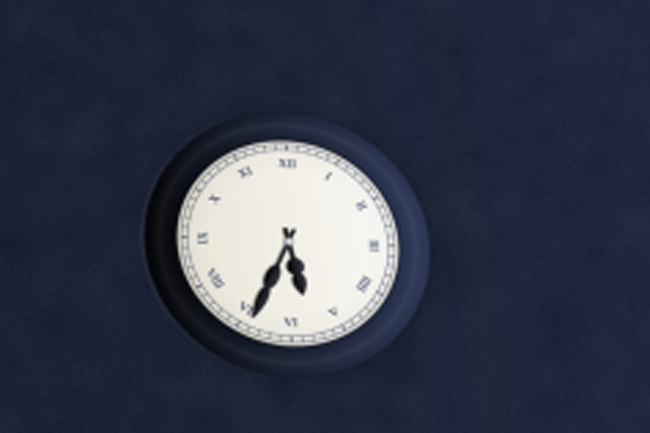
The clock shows 5.34
